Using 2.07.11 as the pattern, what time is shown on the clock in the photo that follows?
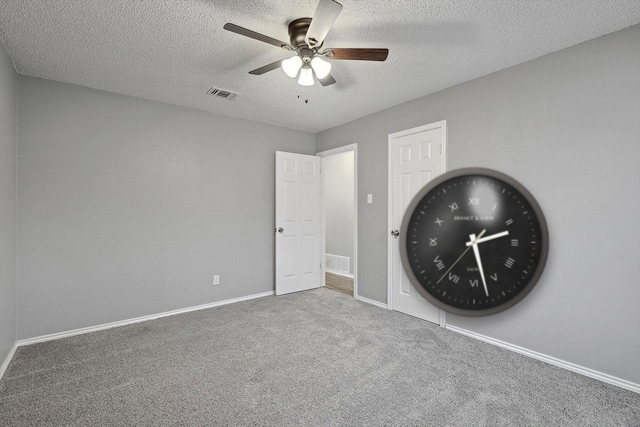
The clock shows 2.27.37
